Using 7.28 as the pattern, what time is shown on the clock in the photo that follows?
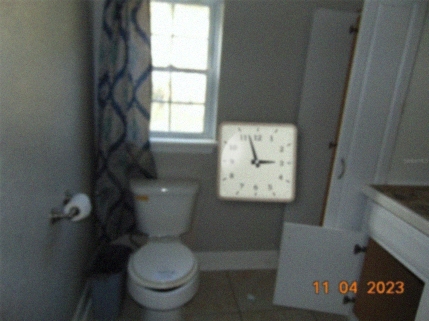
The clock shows 2.57
